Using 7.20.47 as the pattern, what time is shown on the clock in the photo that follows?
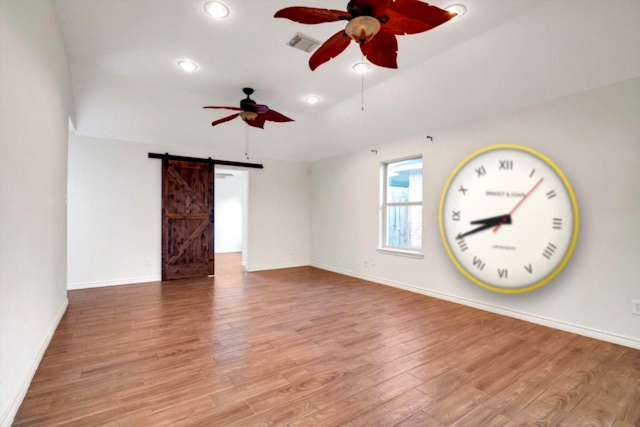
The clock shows 8.41.07
